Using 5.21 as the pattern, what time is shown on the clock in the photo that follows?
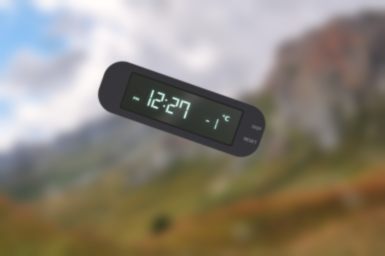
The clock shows 12.27
